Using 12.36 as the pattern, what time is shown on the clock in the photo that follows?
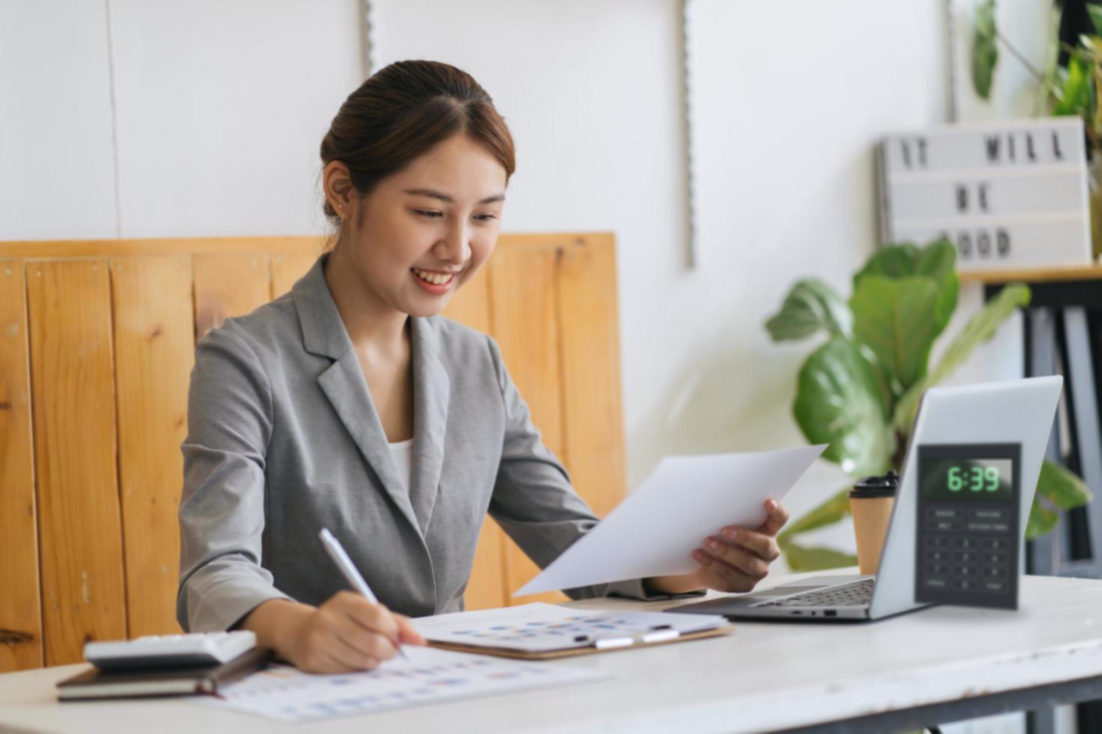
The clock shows 6.39
